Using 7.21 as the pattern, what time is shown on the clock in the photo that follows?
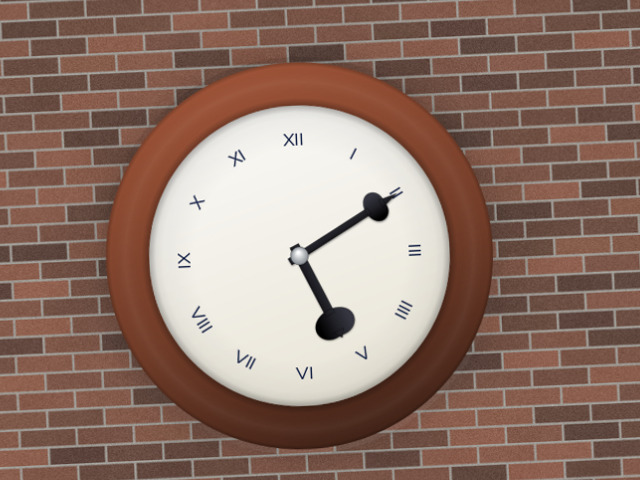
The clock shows 5.10
